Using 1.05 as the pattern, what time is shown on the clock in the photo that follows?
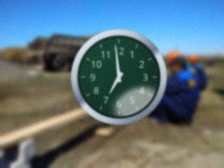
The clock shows 6.59
